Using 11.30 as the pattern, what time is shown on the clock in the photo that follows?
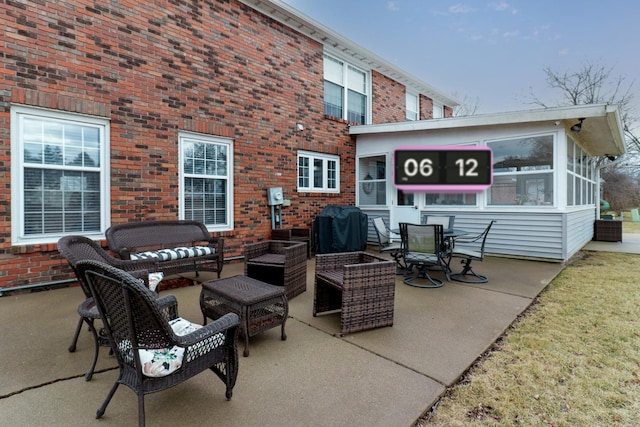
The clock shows 6.12
